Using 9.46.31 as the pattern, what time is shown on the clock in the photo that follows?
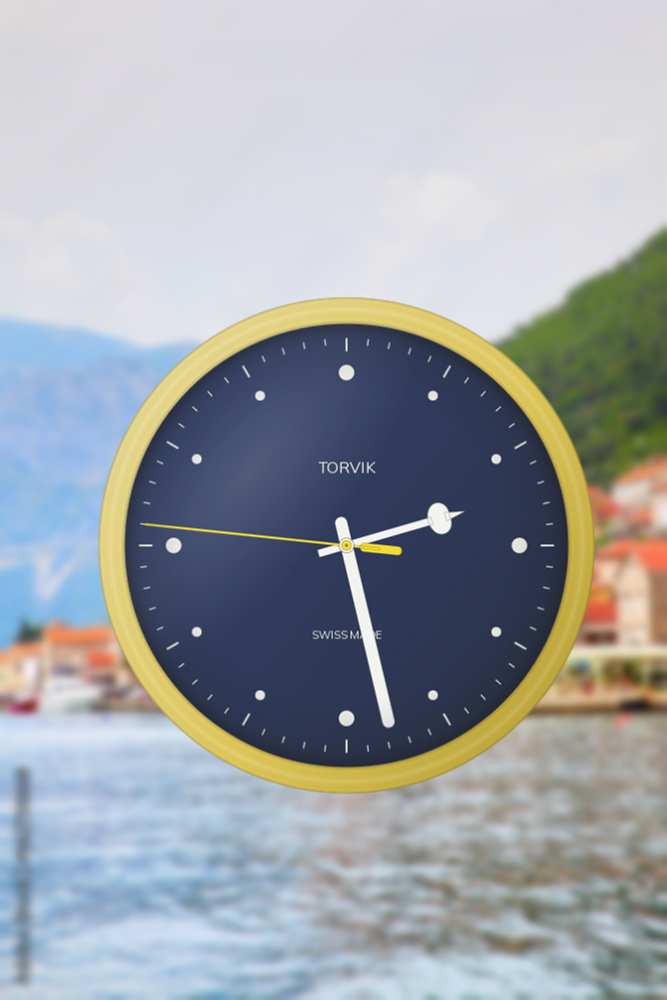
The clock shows 2.27.46
